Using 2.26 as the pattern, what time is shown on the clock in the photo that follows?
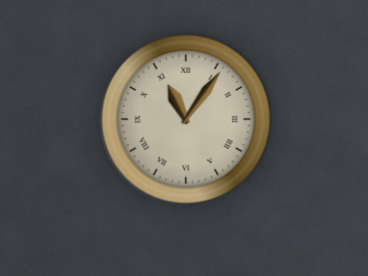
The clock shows 11.06
